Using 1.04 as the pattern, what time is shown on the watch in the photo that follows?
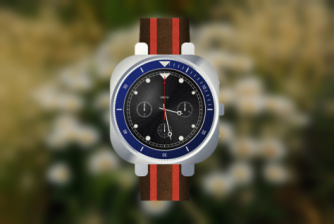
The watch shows 3.28
